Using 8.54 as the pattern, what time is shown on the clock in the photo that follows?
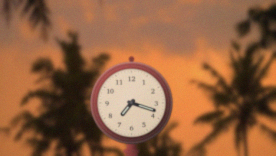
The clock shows 7.18
